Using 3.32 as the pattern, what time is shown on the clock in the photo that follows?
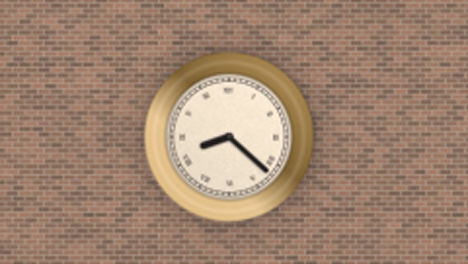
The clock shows 8.22
